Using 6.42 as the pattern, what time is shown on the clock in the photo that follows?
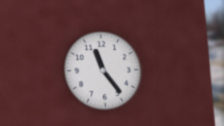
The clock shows 11.24
